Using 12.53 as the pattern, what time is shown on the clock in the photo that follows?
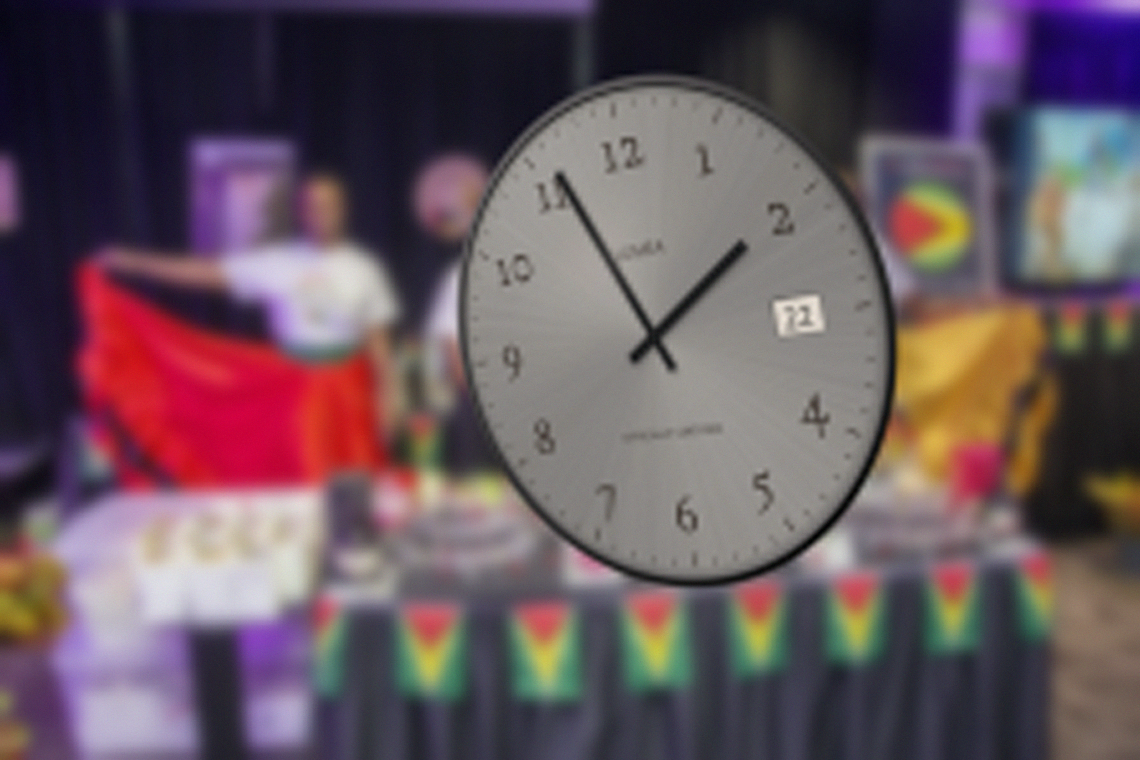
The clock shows 1.56
